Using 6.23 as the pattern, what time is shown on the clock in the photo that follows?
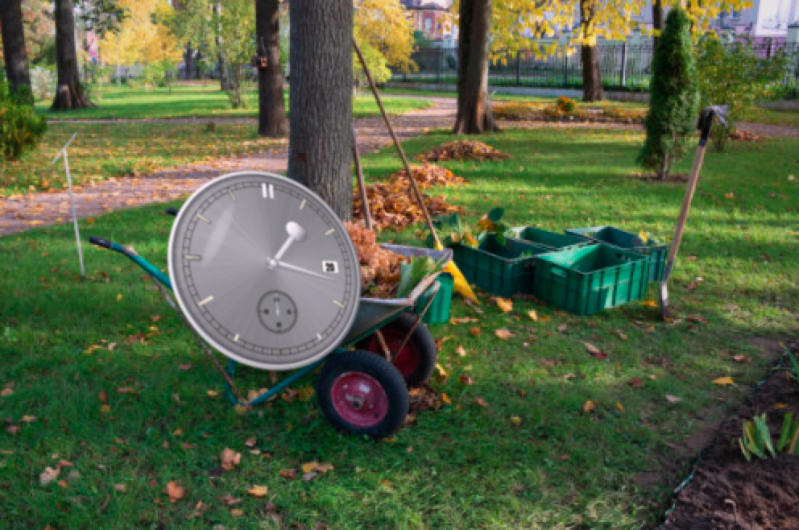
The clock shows 1.17
